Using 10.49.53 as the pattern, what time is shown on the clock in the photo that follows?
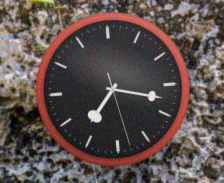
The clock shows 7.17.28
